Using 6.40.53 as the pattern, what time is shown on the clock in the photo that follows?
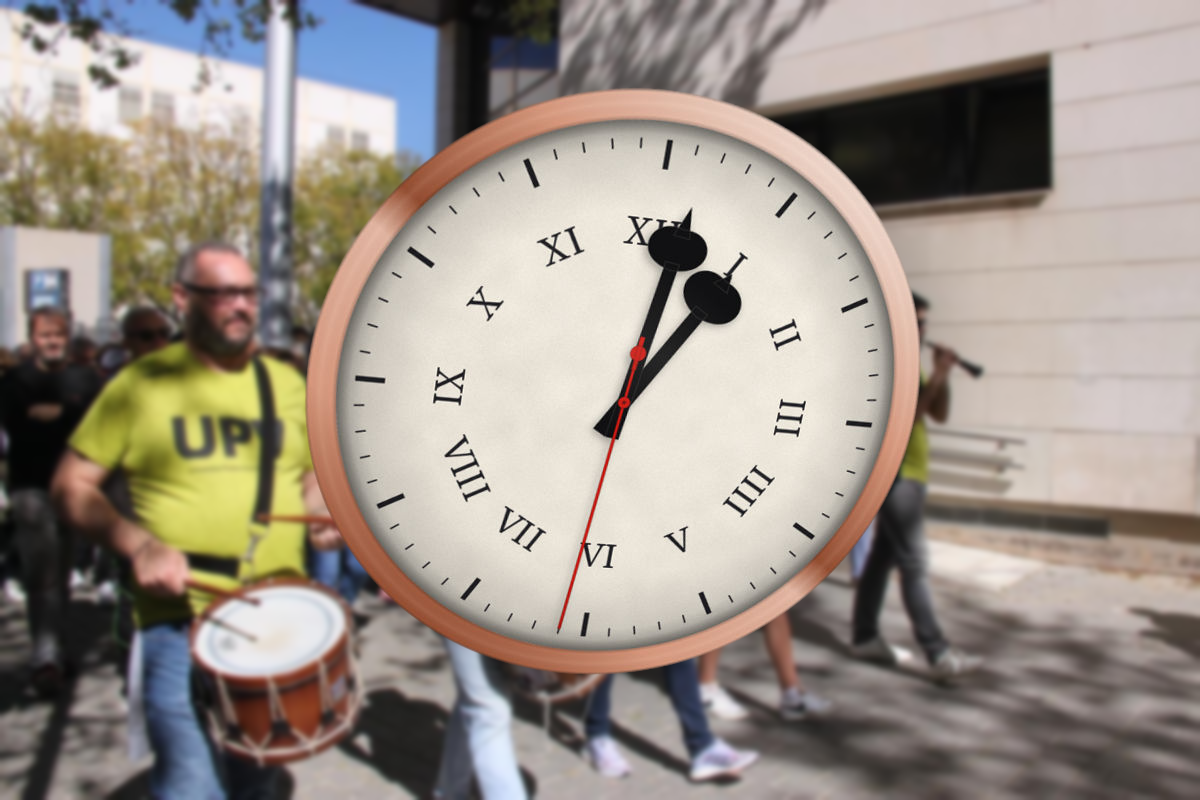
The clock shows 1.01.31
